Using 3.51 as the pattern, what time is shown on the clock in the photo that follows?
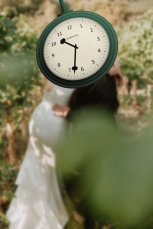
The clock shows 10.33
